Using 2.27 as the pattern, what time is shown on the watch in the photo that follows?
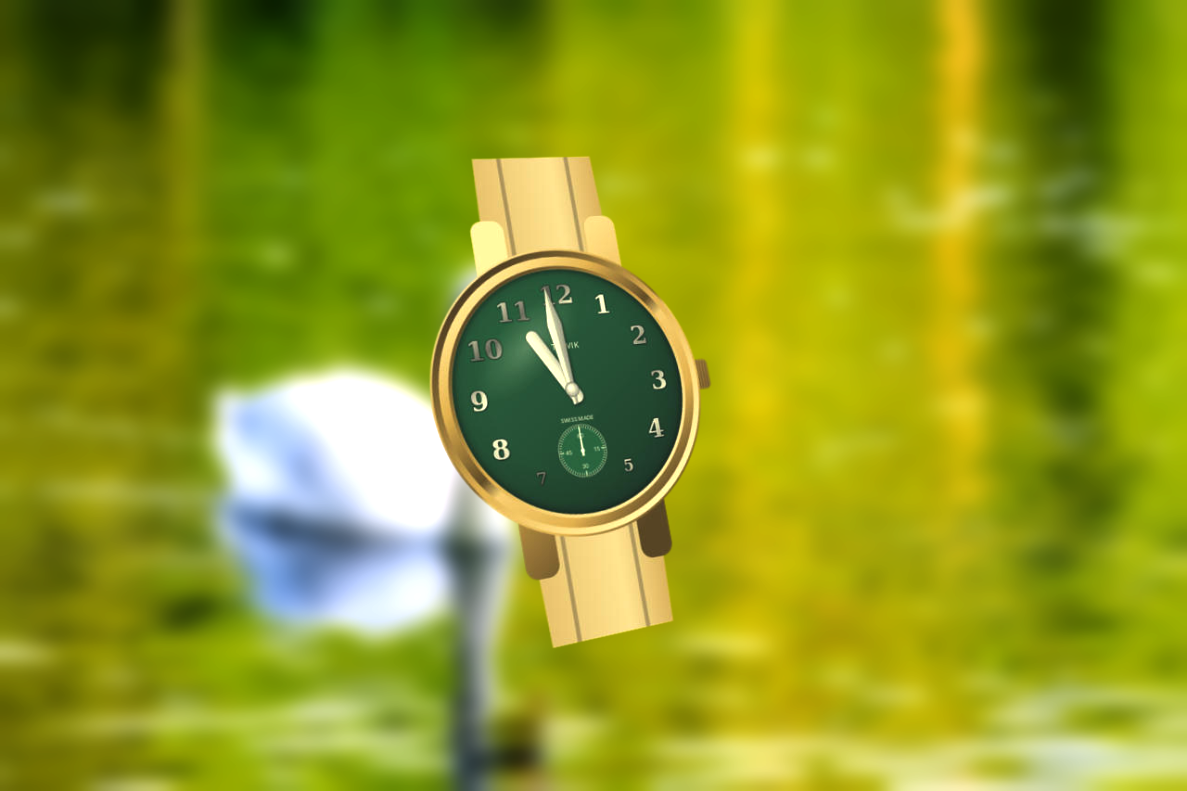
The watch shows 10.59
